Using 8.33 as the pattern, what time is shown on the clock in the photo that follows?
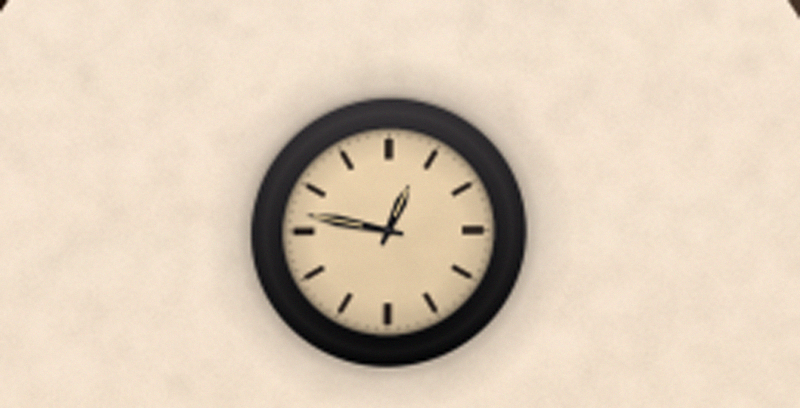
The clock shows 12.47
